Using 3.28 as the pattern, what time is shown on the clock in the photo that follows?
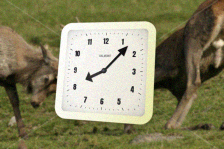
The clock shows 8.07
